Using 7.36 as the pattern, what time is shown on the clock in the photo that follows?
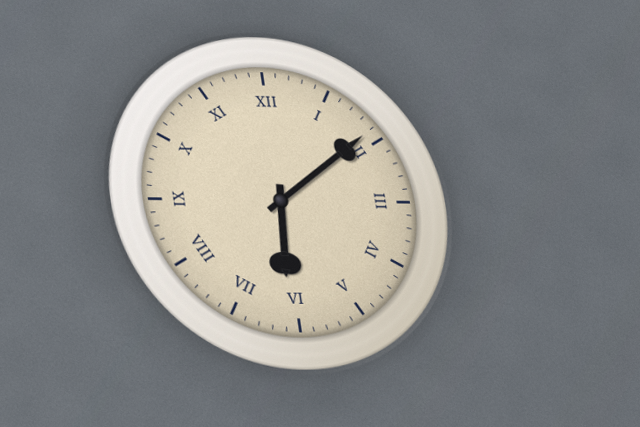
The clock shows 6.09
